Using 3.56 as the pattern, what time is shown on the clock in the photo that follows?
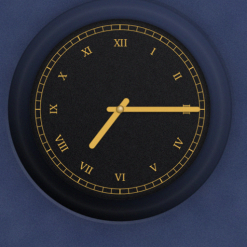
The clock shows 7.15
